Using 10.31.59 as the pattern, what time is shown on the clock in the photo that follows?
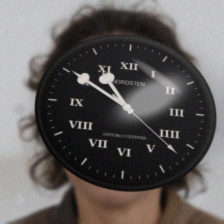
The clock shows 10.50.22
